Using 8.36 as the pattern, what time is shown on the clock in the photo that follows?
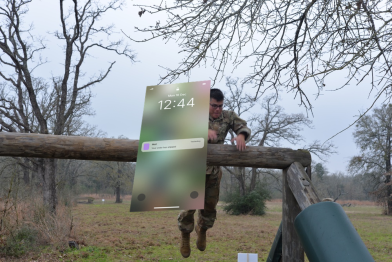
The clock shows 12.44
